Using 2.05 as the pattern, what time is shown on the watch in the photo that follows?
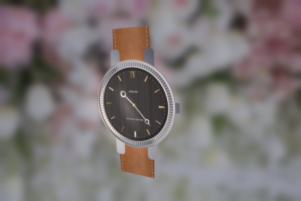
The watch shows 10.23
